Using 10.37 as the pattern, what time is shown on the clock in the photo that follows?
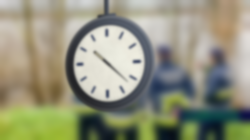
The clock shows 10.22
